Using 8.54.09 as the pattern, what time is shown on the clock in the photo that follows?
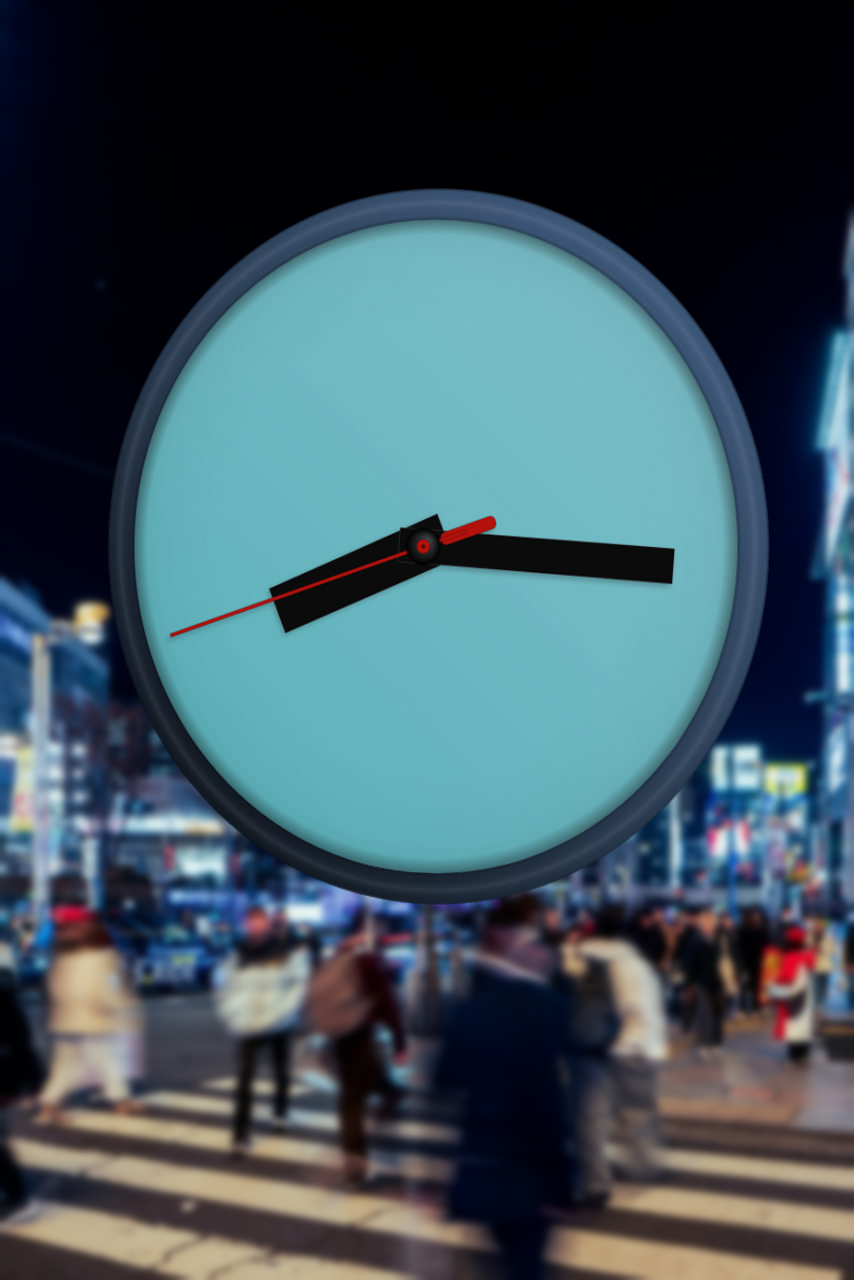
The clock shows 8.15.42
